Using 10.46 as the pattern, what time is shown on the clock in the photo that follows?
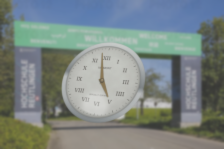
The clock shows 4.58
